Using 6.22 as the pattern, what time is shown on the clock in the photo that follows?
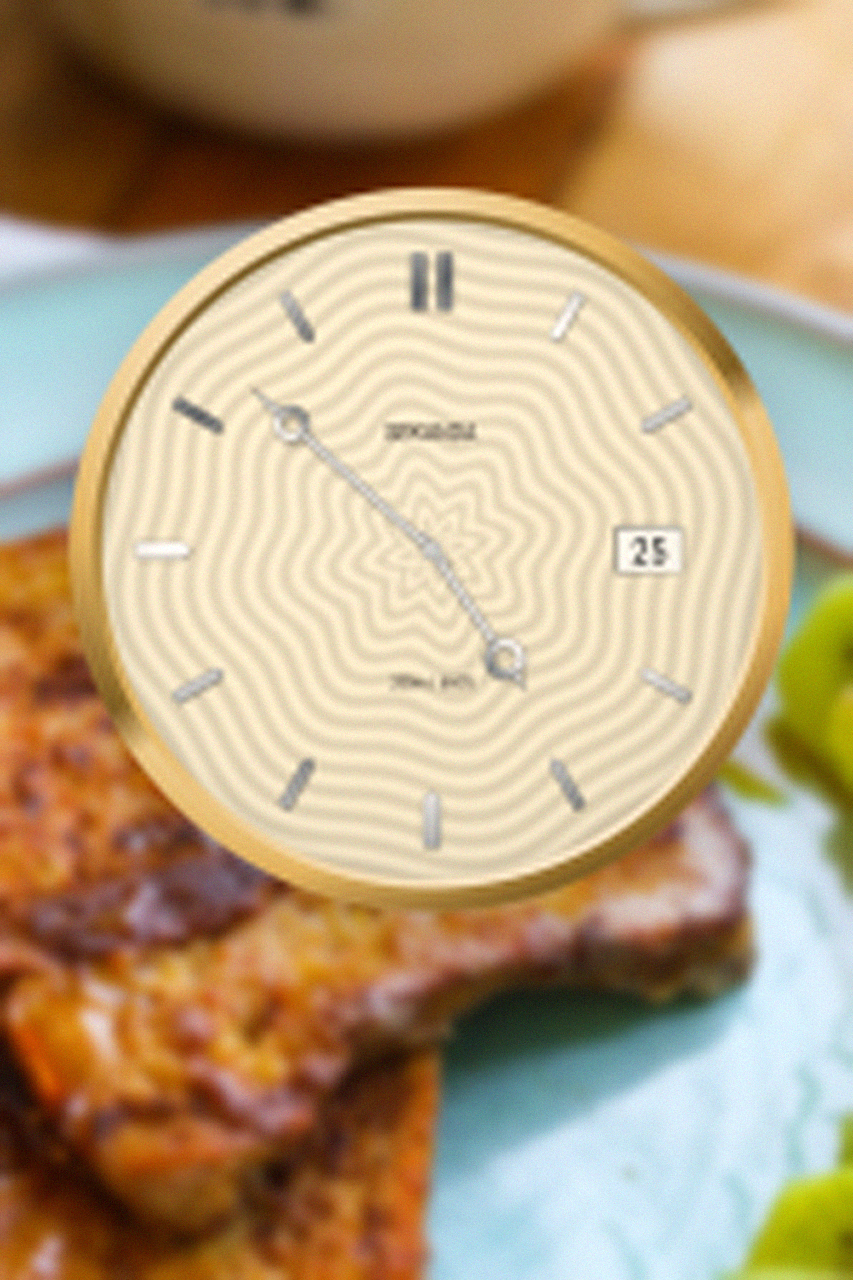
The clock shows 4.52
